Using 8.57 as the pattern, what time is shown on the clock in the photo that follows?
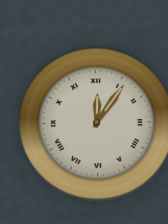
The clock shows 12.06
